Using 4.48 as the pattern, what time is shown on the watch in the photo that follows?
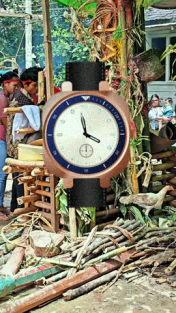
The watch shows 3.58
